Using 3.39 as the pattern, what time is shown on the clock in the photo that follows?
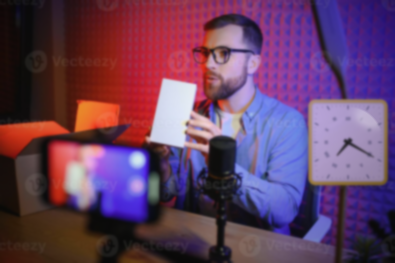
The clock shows 7.20
